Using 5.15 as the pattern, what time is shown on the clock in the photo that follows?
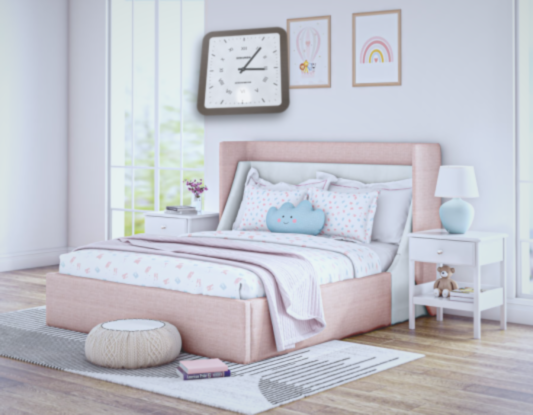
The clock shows 3.06
